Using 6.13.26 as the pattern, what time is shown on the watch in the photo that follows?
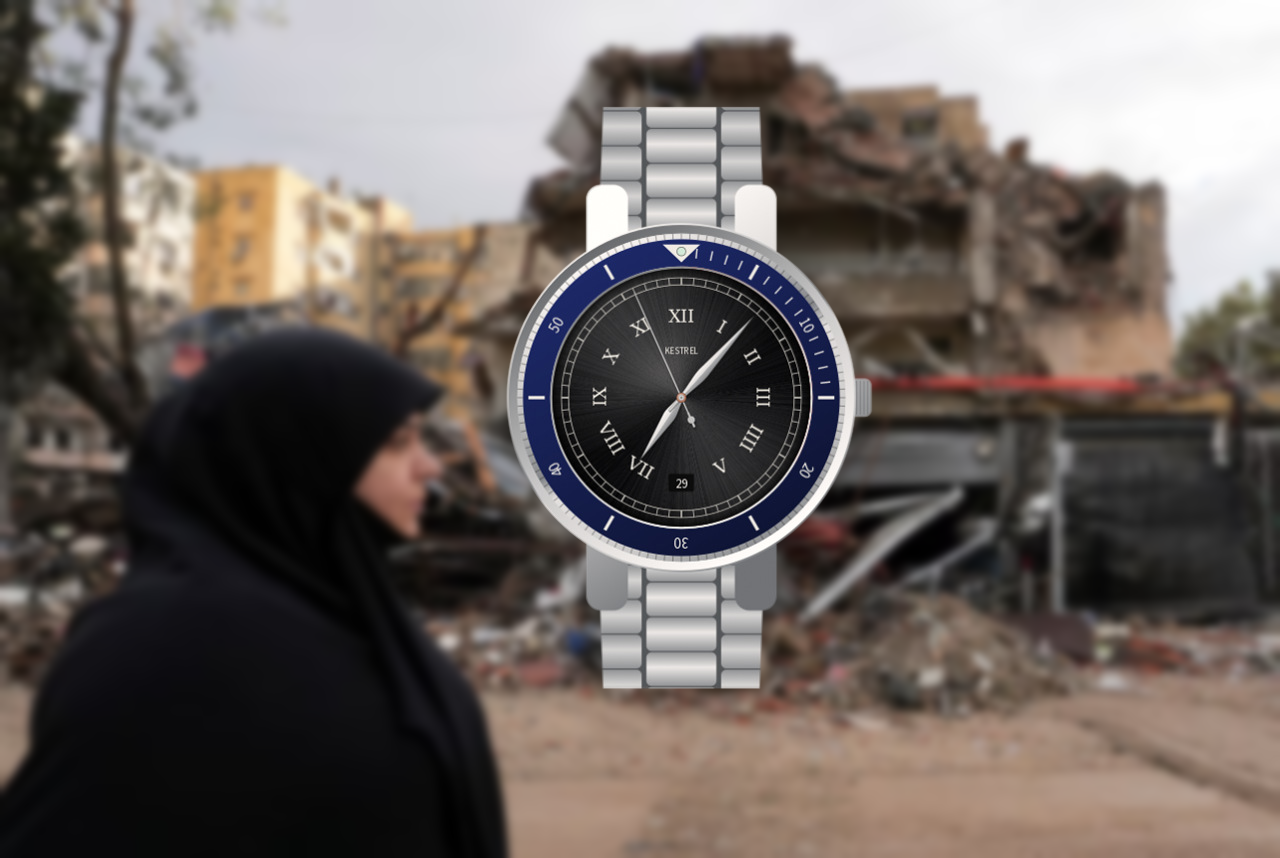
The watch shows 7.06.56
